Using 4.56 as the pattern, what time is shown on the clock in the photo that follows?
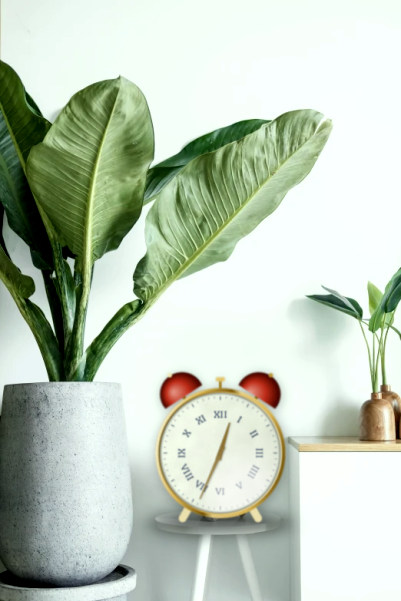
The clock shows 12.34
